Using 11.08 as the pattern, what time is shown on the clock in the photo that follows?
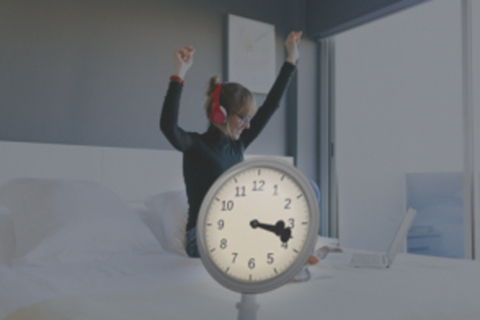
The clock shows 3.18
